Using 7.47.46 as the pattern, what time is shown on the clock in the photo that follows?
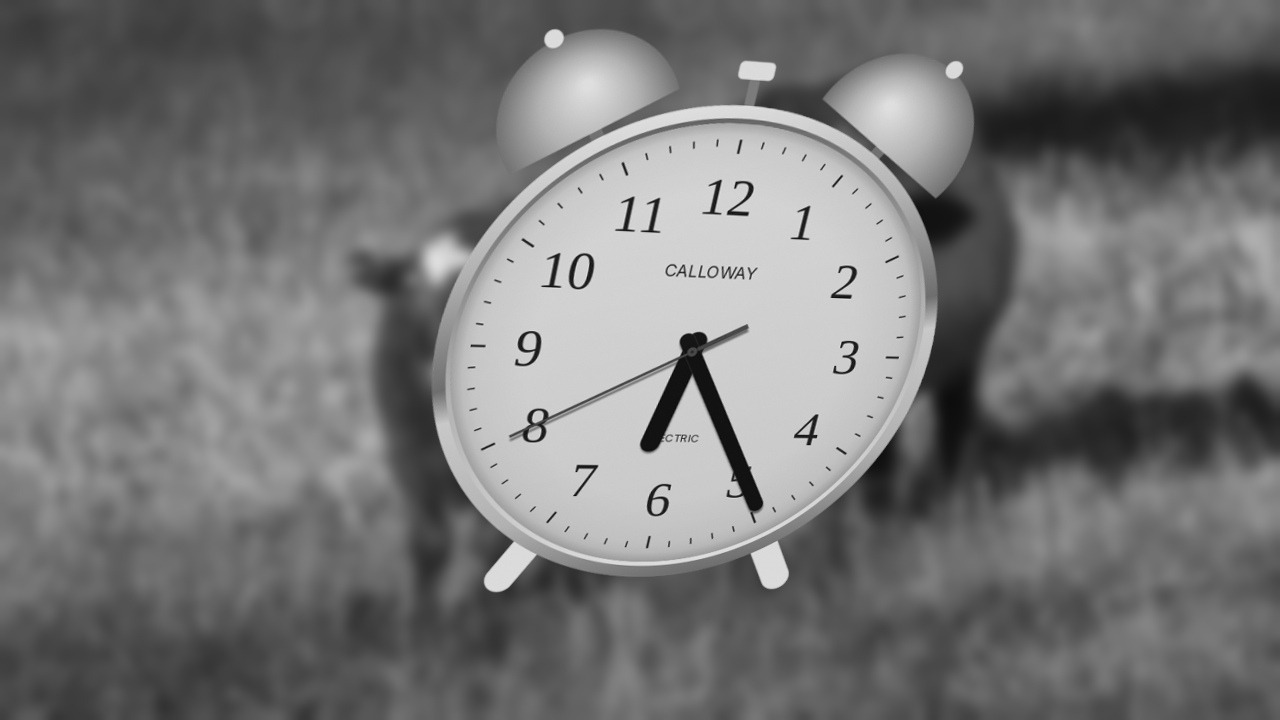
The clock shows 6.24.40
